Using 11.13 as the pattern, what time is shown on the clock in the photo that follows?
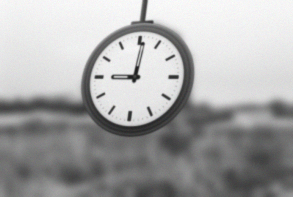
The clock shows 9.01
